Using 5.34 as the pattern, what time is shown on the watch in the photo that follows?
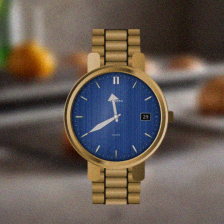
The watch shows 11.40
